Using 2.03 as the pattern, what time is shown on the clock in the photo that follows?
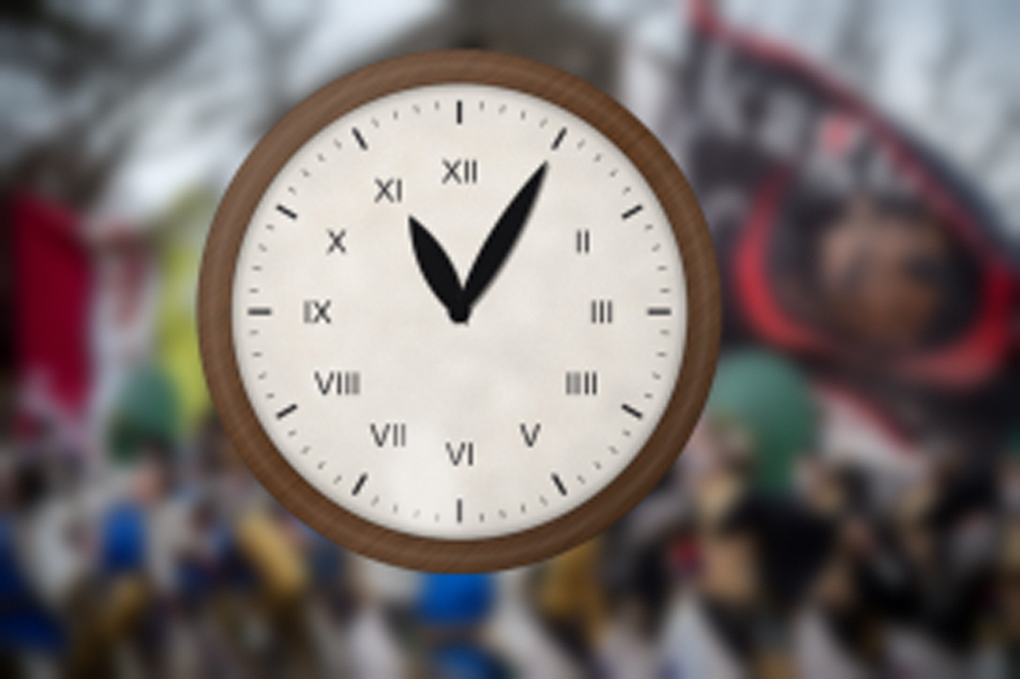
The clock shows 11.05
